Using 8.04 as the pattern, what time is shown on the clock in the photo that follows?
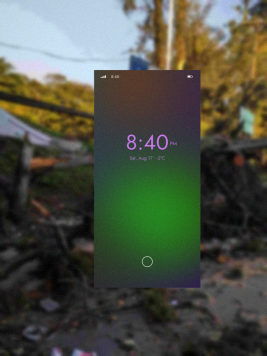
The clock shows 8.40
